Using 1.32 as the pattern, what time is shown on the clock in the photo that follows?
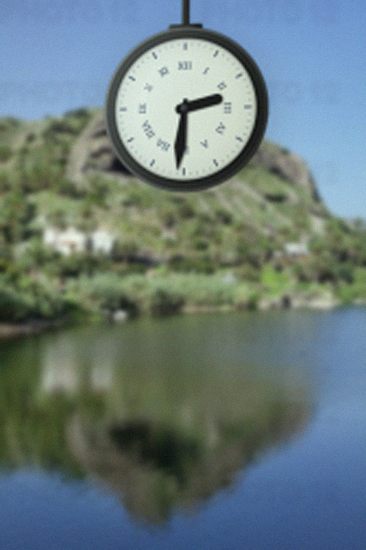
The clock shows 2.31
